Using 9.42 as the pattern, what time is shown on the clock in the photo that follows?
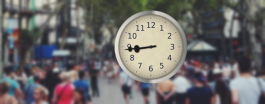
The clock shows 8.44
